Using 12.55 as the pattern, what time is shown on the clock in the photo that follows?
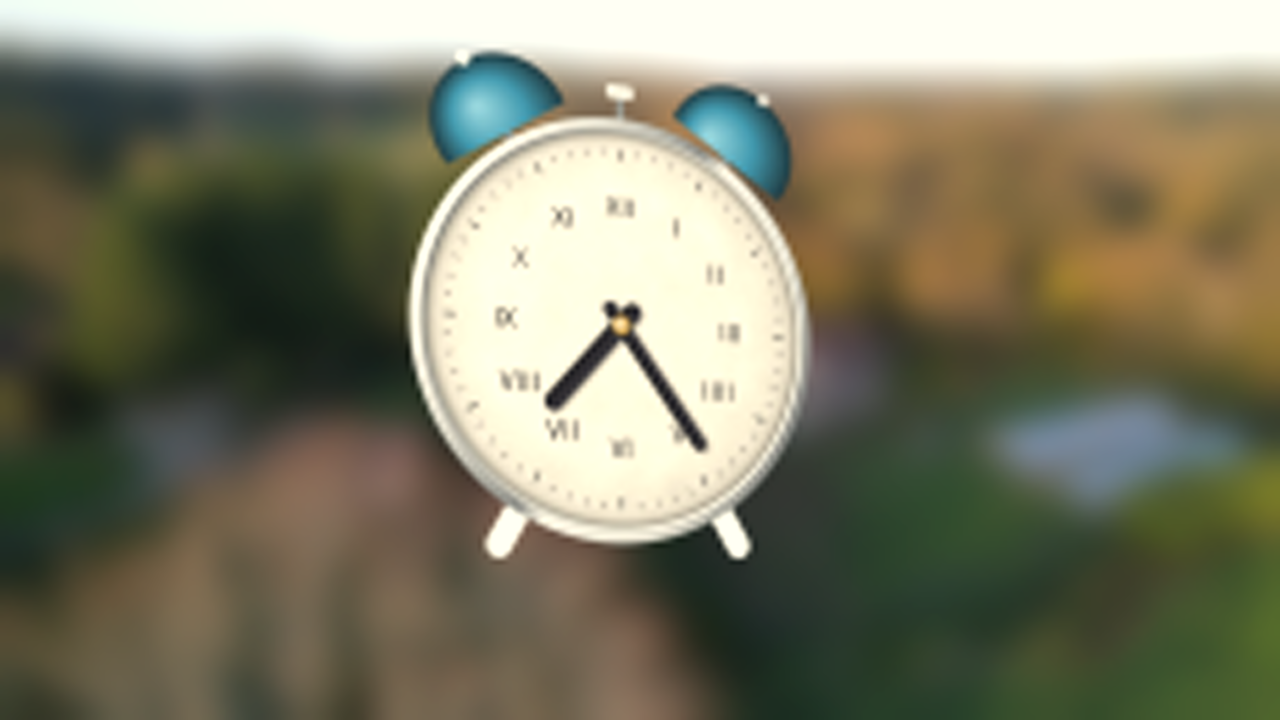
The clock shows 7.24
